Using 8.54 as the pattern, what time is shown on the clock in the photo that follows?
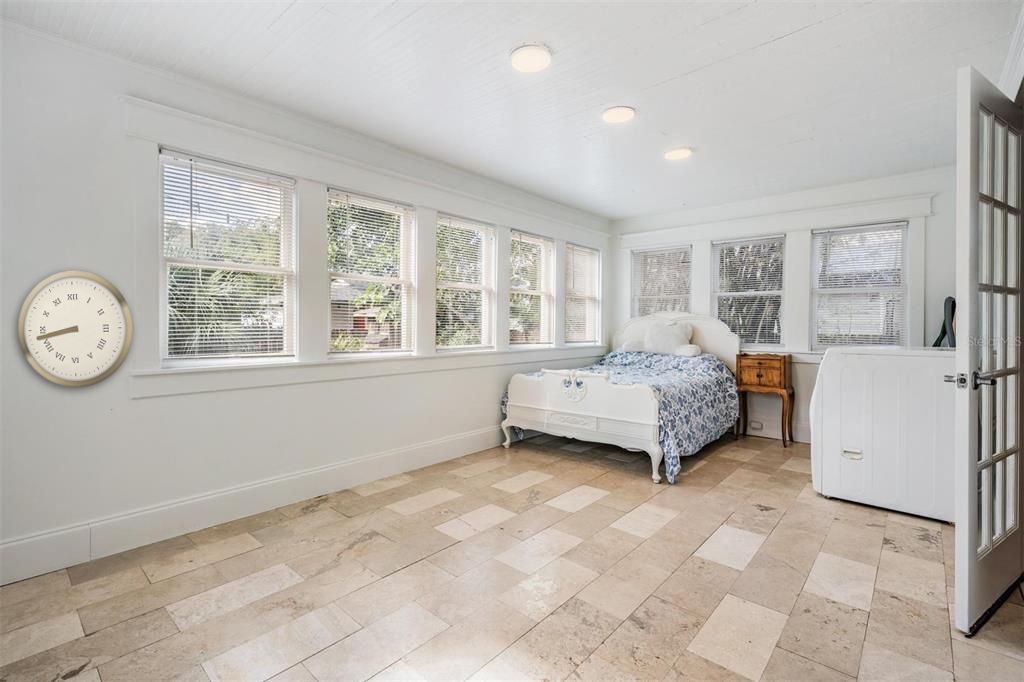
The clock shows 8.43
